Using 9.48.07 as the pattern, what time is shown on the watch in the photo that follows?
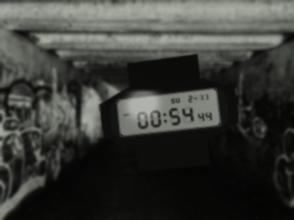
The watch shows 0.54.44
